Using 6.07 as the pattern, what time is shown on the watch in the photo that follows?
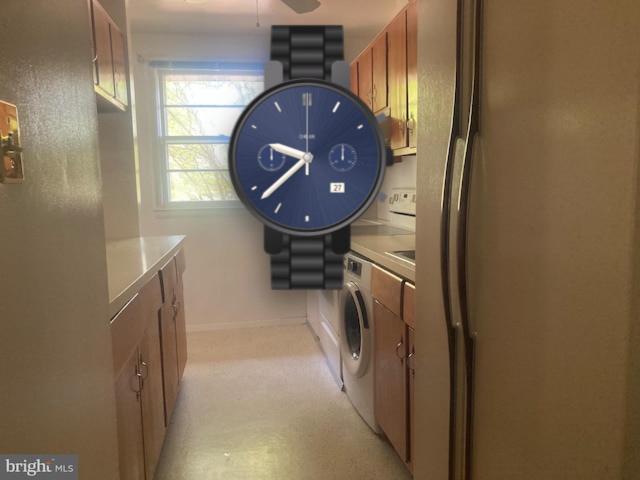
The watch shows 9.38
